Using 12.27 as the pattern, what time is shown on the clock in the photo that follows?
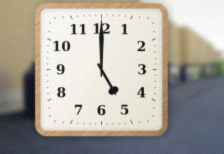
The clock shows 5.00
